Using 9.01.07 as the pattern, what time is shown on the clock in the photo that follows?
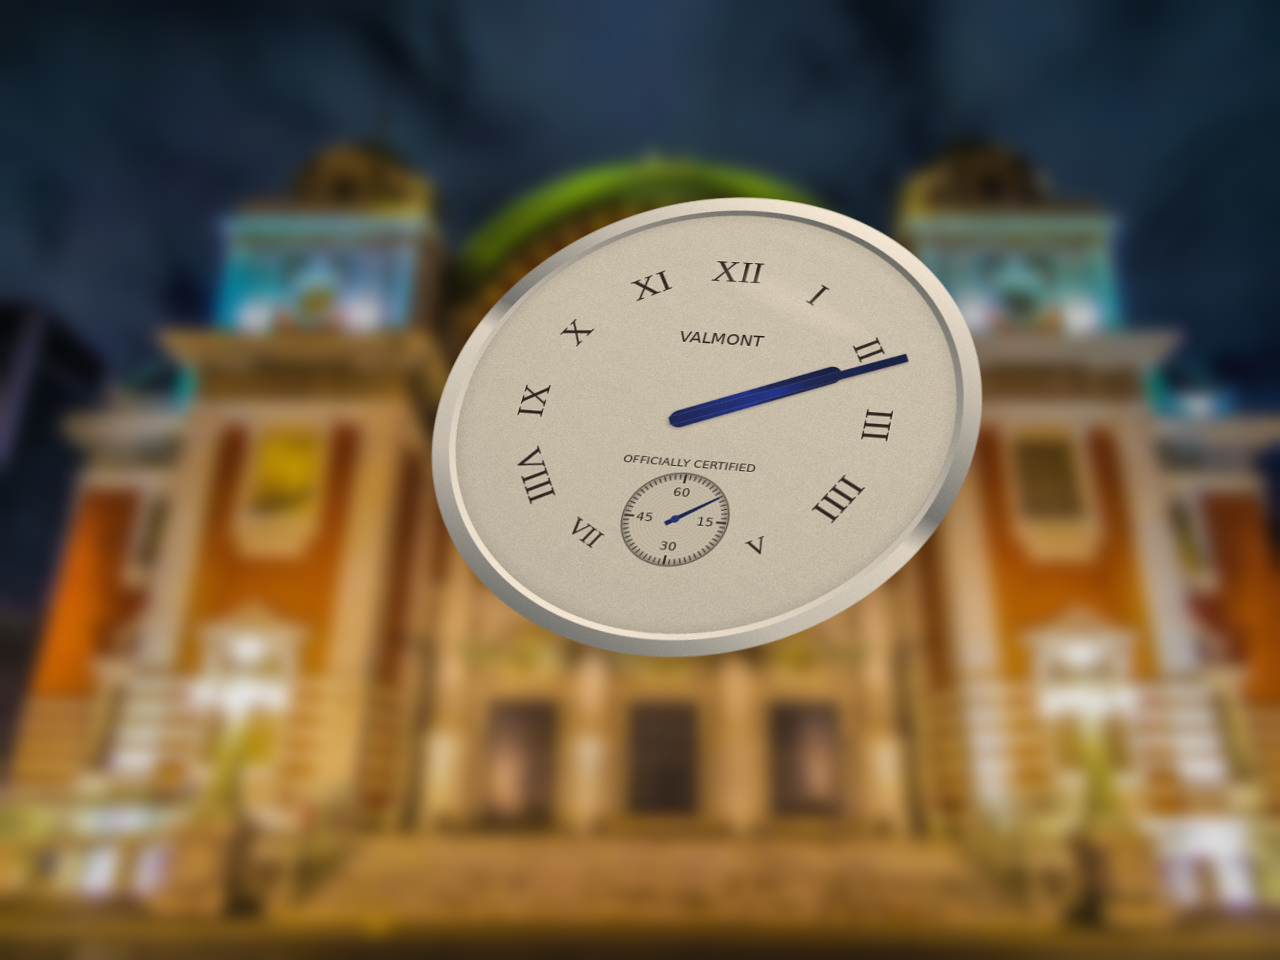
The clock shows 2.11.09
